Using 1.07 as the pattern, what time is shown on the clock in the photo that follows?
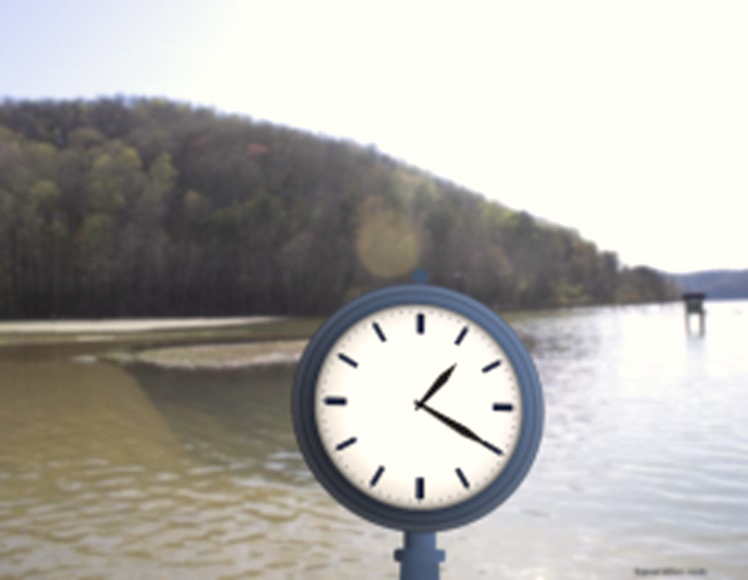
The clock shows 1.20
